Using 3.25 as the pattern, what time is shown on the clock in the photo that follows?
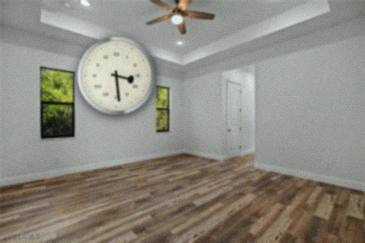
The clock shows 3.29
